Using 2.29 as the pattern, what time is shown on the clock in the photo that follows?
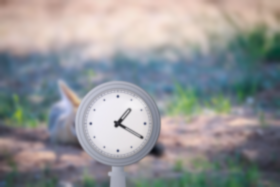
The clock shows 1.20
